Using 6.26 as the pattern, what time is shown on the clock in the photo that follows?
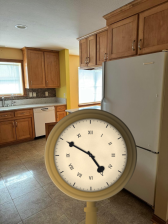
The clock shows 4.50
